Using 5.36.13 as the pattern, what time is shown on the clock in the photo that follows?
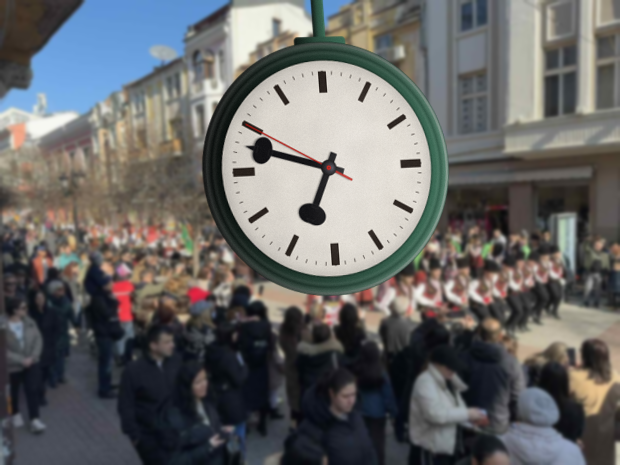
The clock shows 6.47.50
